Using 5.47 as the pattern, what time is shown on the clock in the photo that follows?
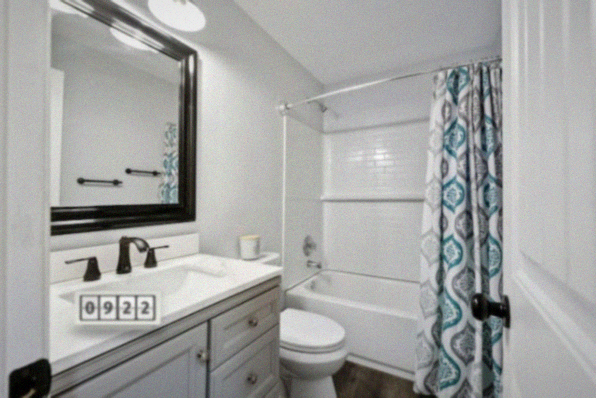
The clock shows 9.22
